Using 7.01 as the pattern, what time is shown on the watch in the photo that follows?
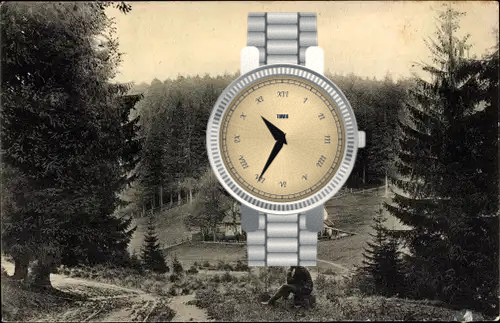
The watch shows 10.35
